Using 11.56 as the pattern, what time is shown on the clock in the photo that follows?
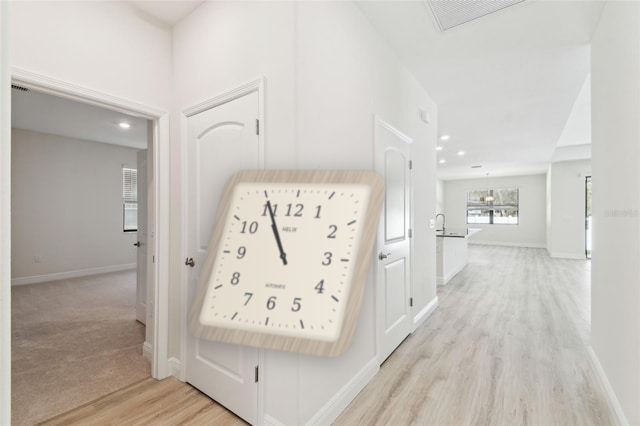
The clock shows 10.55
